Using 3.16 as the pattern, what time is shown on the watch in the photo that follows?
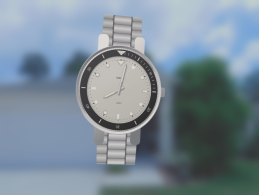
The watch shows 8.02
